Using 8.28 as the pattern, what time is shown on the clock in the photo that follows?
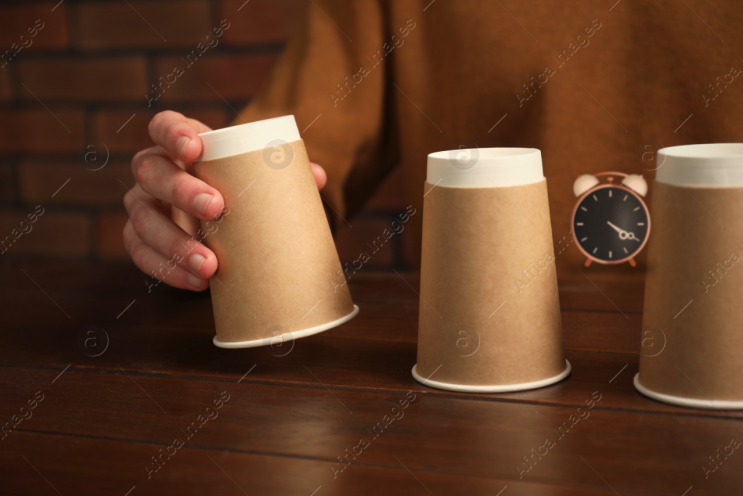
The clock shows 4.20
